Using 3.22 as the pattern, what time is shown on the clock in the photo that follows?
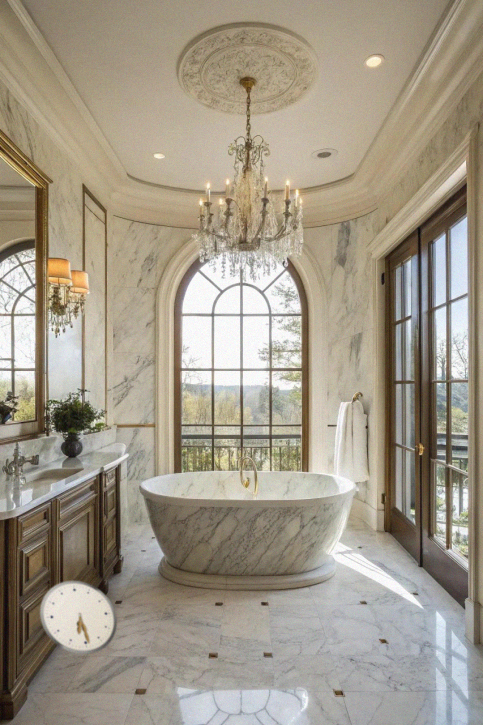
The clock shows 6.29
